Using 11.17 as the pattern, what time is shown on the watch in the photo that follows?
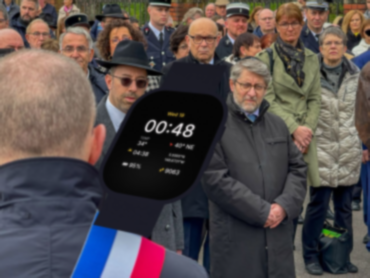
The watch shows 0.48
